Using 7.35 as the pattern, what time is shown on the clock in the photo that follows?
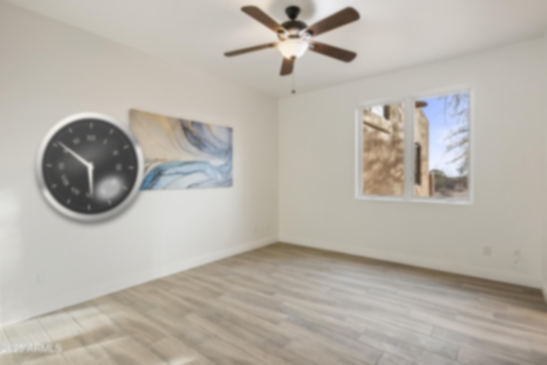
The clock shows 5.51
